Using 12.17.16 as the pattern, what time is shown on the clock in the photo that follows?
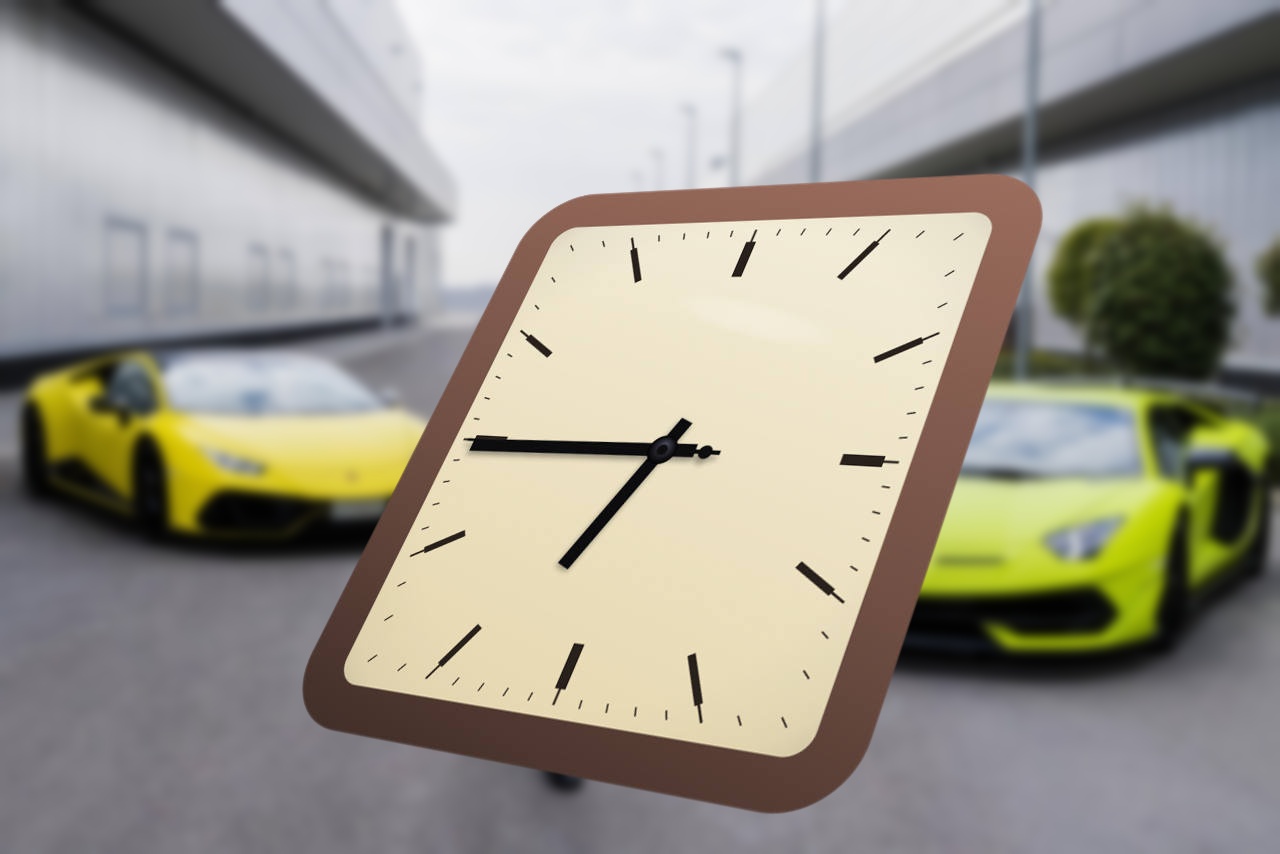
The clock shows 6.44.45
